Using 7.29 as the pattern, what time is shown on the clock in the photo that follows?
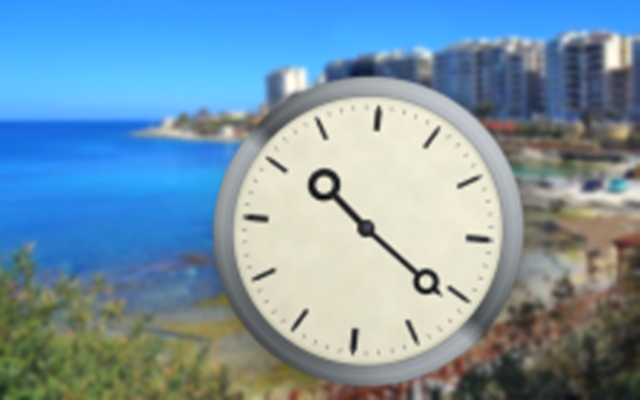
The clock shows 10.21
